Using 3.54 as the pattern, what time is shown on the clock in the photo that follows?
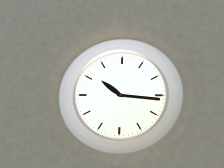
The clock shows 10.16
